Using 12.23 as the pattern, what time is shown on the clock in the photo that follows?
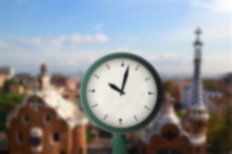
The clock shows 10.02
